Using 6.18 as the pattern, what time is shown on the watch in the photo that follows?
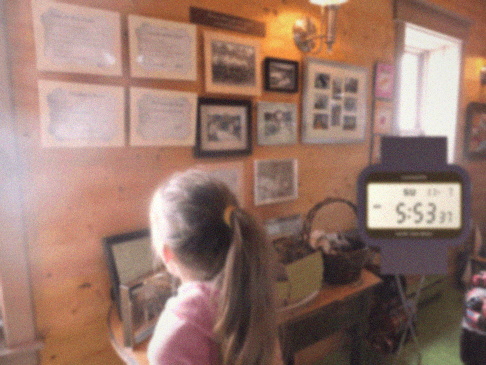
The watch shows 5.53
